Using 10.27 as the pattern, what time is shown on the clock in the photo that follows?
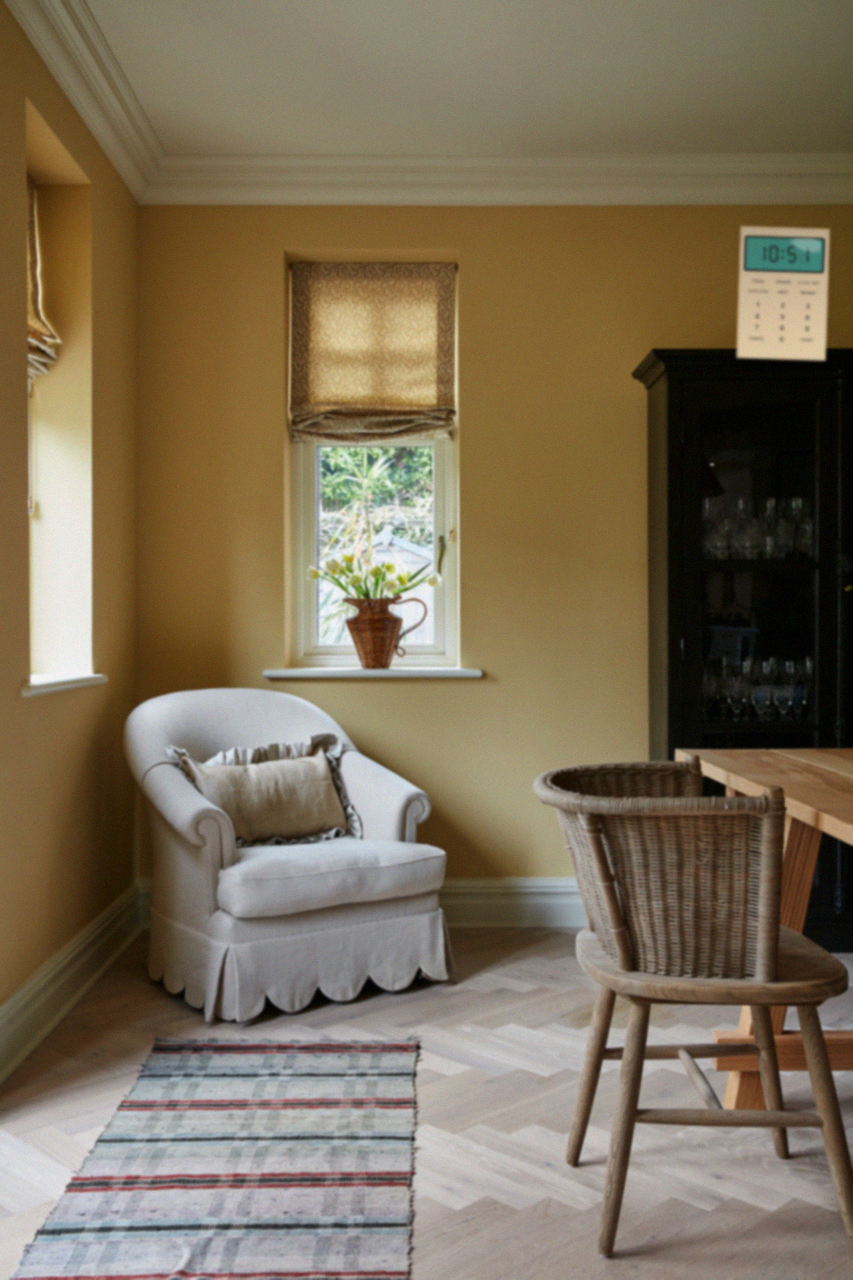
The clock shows 10.51
